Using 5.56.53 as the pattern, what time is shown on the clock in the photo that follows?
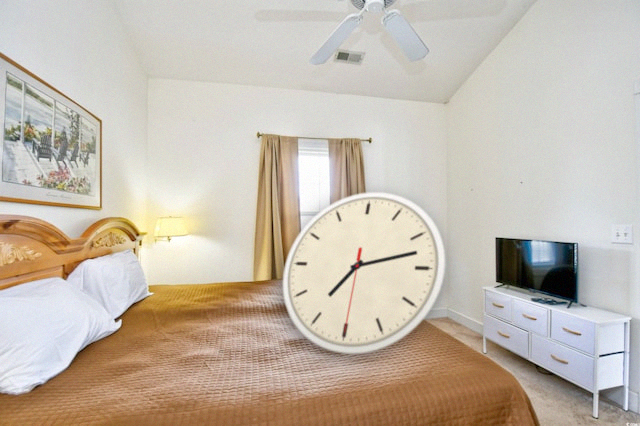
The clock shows 7.12.30
